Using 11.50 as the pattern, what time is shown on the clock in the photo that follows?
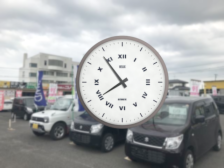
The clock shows 7.54
